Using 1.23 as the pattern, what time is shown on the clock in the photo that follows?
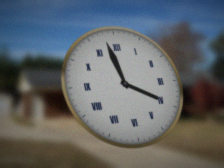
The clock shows 3.58
